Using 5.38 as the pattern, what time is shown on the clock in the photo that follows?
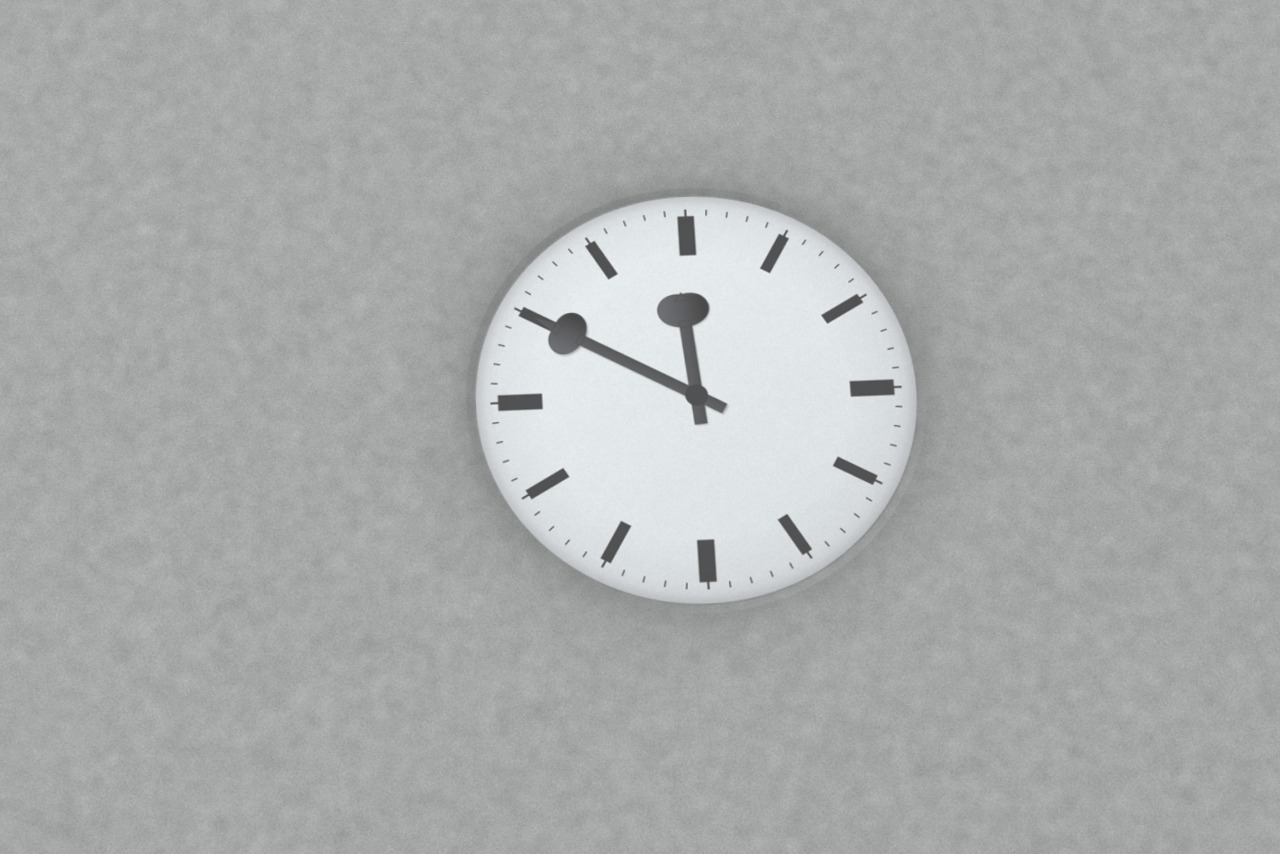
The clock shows 11.50
